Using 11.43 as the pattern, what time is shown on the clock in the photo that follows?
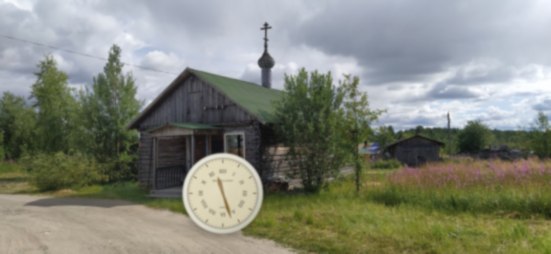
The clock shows 11.27
